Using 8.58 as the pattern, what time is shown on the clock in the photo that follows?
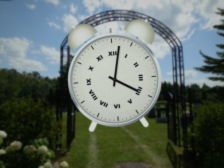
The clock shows 4.02
